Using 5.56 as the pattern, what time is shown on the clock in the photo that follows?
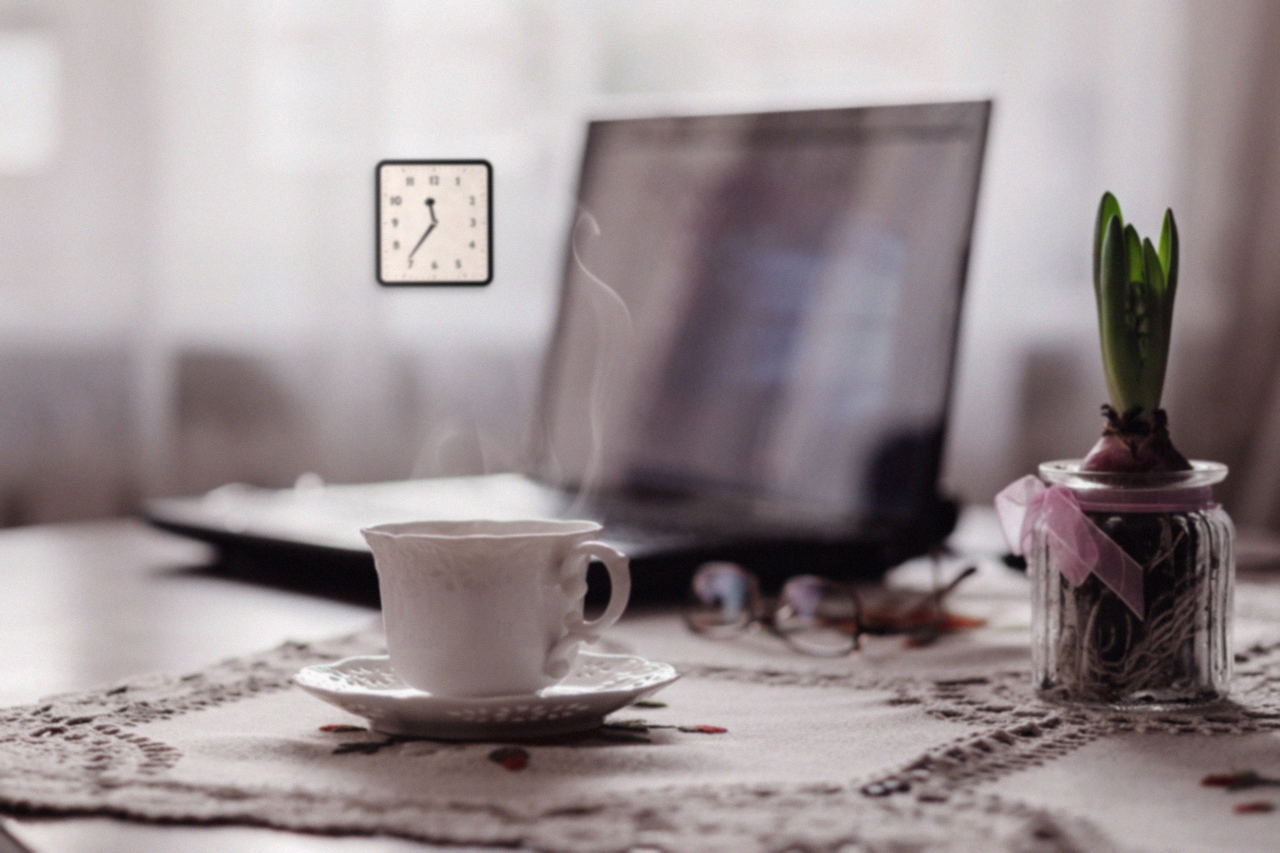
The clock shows 11.36
